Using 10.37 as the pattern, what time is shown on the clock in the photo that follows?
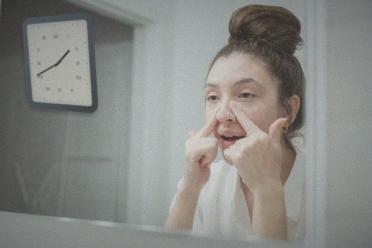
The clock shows 1.41
